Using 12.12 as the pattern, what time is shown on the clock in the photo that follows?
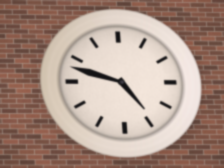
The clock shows 4.48
